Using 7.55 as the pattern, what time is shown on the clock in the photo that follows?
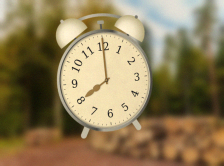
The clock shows 8.00
